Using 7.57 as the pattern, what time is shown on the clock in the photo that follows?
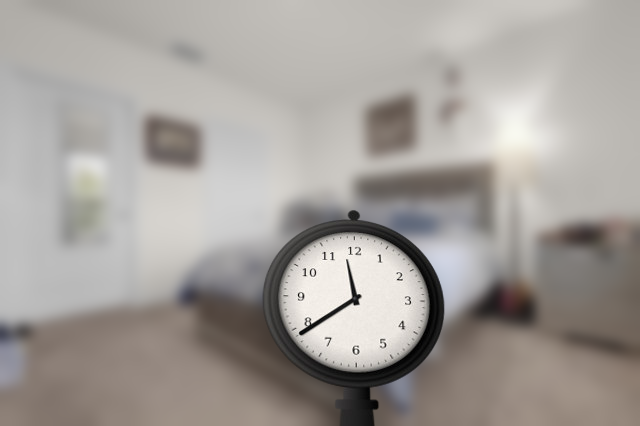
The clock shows 11.39
